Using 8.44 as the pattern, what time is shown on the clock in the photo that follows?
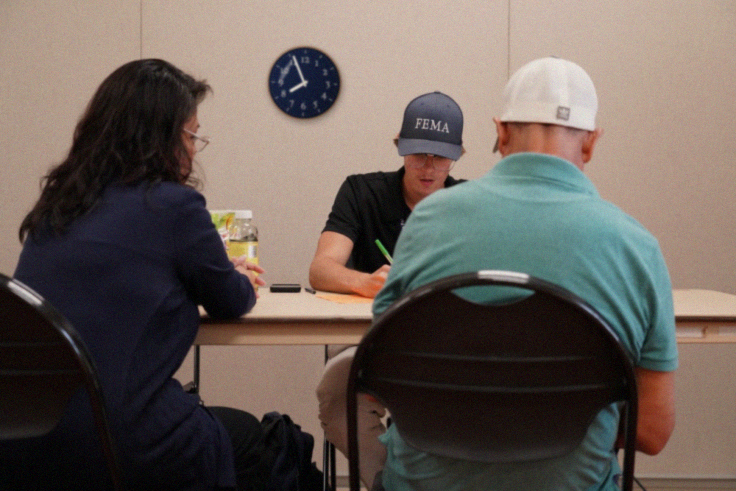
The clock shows 7.56
